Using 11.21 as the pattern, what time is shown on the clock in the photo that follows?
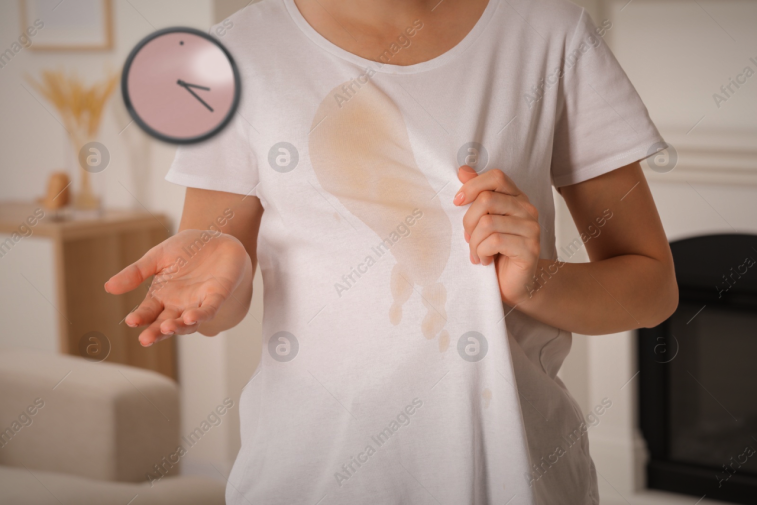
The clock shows 3.22
